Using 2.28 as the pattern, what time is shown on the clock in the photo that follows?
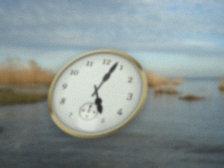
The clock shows 5.03
